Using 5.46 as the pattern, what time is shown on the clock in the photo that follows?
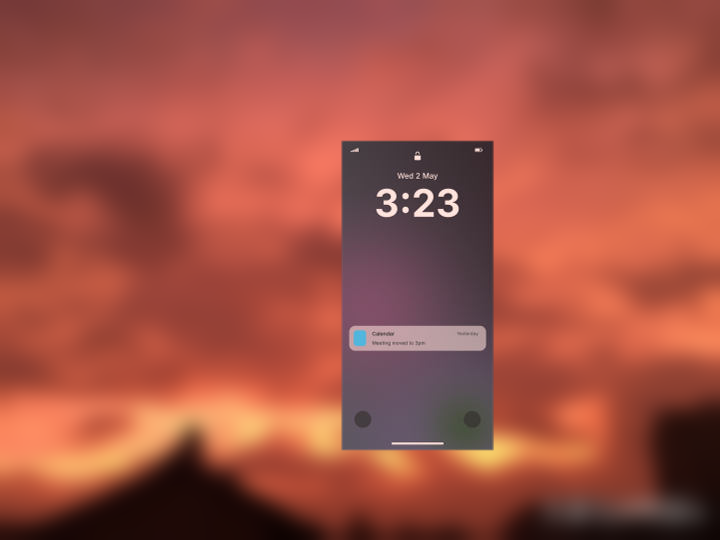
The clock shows 3.23
